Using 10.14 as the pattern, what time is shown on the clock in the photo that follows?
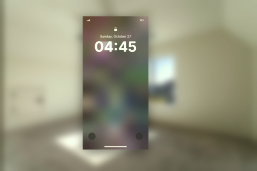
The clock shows 4.45
